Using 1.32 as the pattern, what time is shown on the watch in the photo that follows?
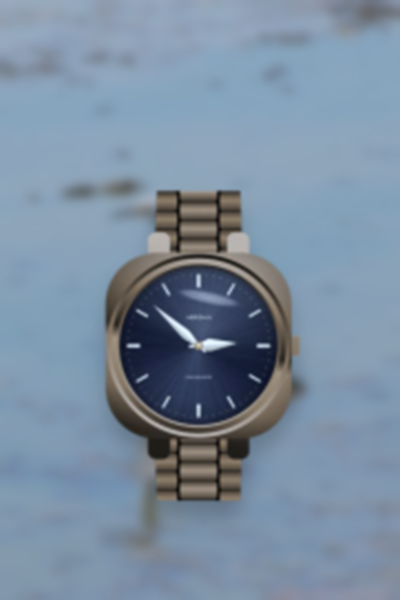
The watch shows 2.52
